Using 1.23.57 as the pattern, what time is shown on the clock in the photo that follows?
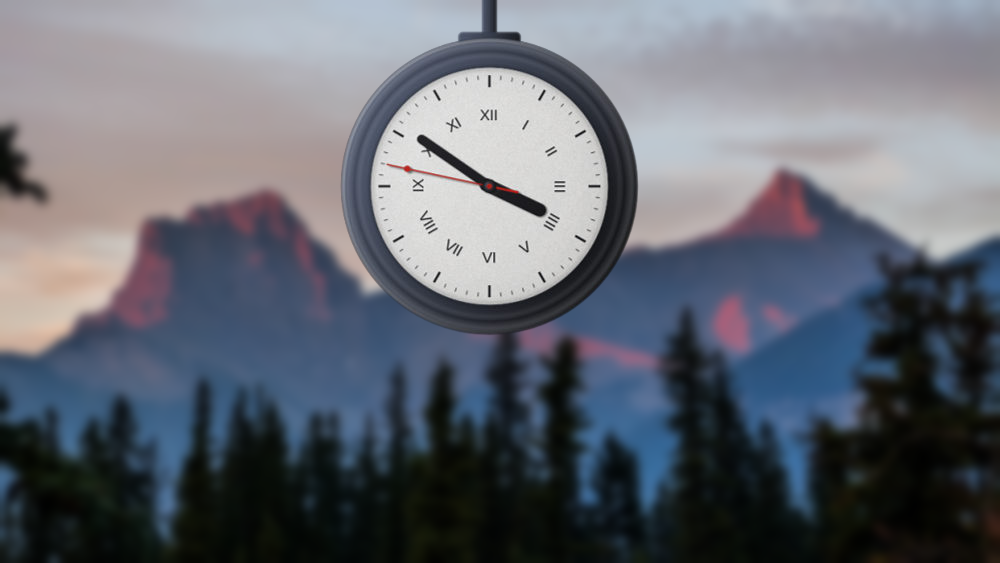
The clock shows 3.50.47
